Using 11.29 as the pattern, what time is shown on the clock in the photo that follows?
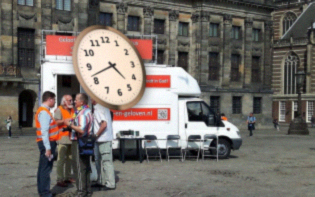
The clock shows 4.42
